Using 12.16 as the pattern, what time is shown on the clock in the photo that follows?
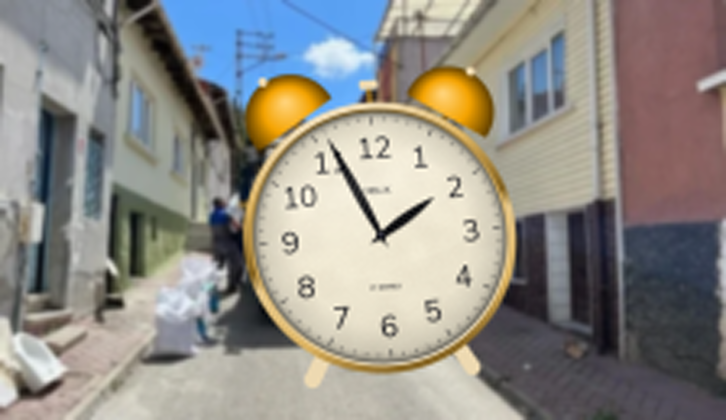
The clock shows 1.56
